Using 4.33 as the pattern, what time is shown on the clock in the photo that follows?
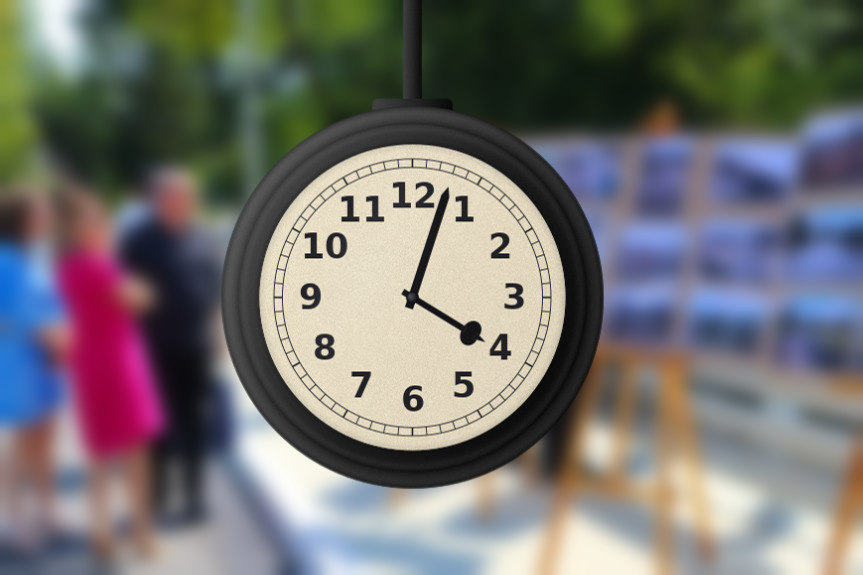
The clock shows 4.03
